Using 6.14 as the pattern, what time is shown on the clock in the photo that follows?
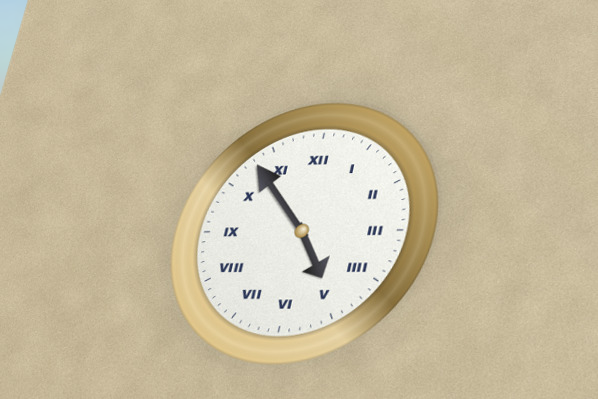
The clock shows 4.53
